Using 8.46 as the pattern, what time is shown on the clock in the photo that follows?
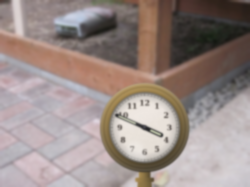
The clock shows 3.49
